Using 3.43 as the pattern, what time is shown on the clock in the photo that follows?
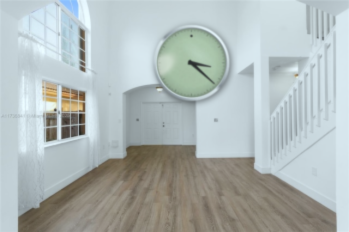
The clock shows 3.22
